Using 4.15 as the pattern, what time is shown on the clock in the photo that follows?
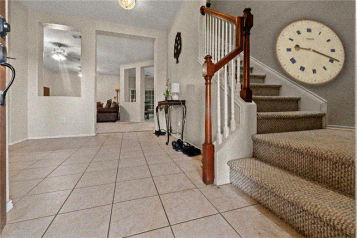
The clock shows 9.19
